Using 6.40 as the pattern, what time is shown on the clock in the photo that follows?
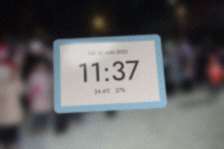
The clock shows 11.37
